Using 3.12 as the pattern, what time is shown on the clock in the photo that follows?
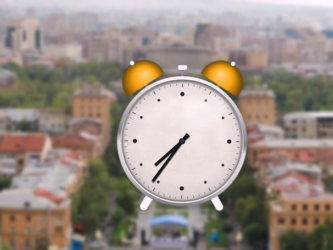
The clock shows 7.36
